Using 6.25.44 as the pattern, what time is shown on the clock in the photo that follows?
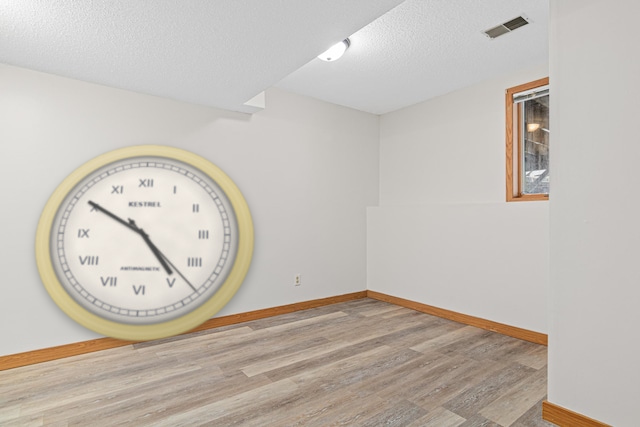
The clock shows 4.50.23
